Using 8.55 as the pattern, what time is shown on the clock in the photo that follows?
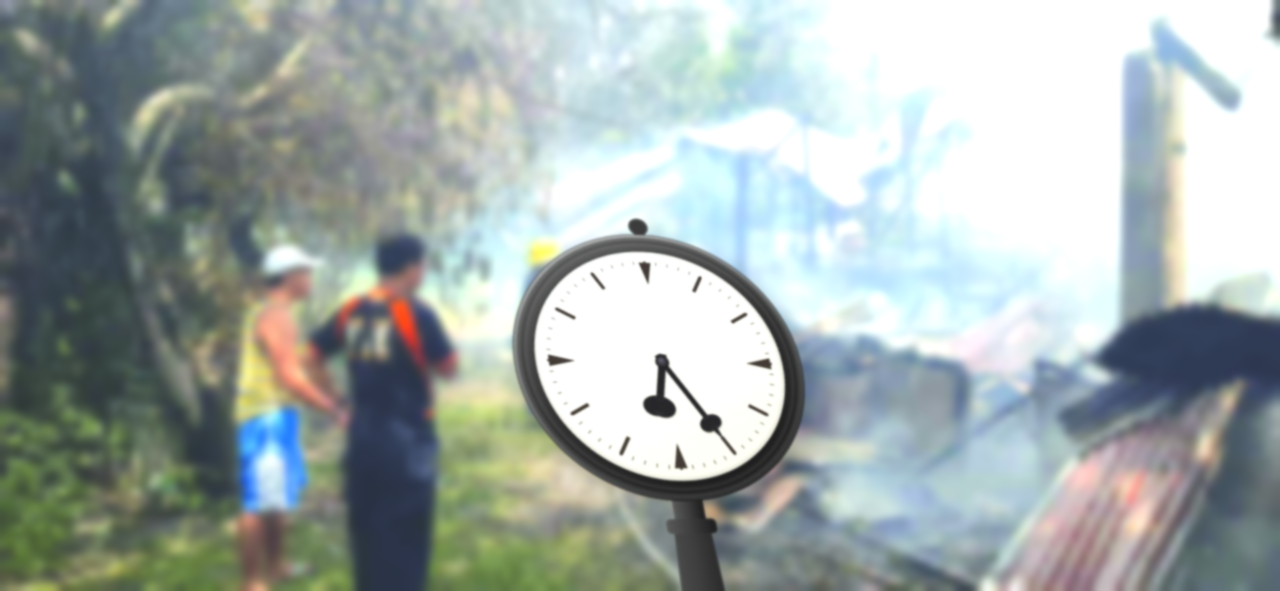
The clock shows 6.25
